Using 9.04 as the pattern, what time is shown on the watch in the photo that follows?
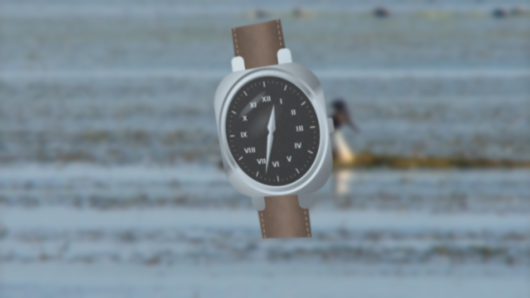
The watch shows 12.33
